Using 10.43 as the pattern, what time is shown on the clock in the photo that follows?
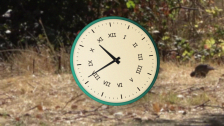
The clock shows 10.41
